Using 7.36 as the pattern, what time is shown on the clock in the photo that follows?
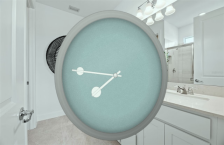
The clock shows 7.46
